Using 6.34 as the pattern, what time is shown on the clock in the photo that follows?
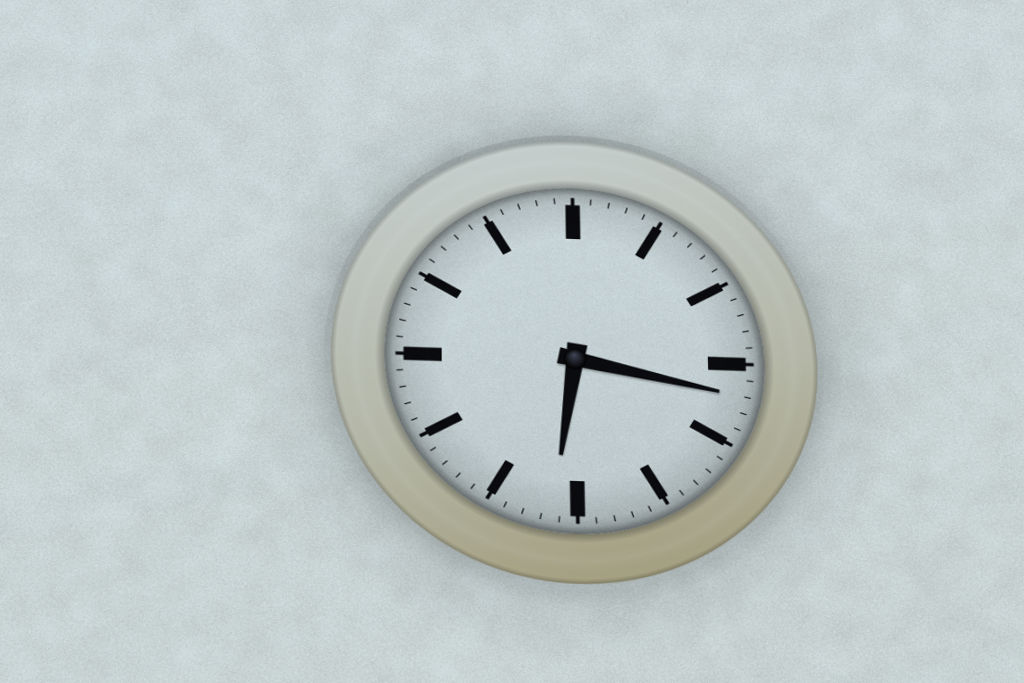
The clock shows 6.17
